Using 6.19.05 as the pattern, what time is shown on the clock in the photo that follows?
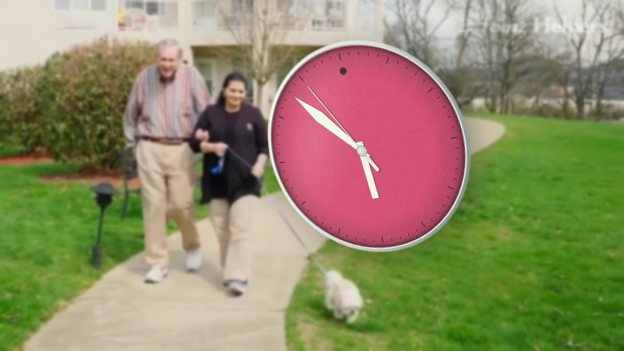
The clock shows 5.52.55
